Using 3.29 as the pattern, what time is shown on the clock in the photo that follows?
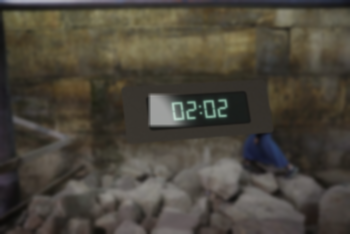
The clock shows 2.02
